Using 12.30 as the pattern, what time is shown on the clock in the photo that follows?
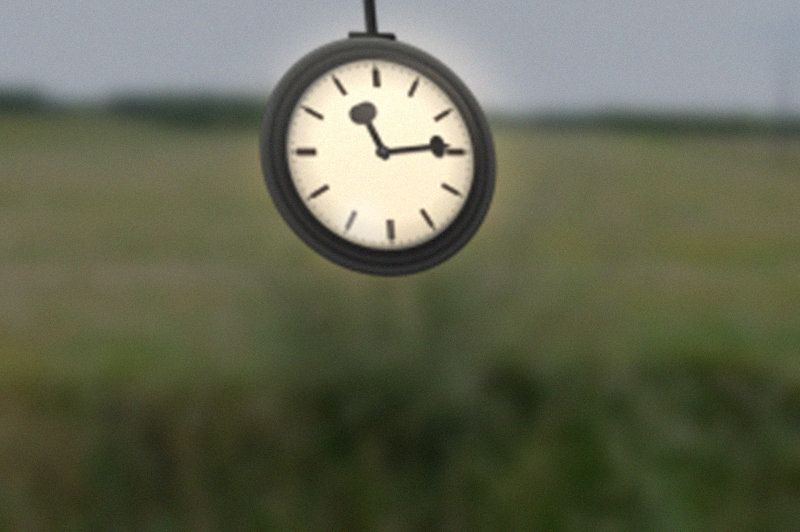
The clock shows 11.14
